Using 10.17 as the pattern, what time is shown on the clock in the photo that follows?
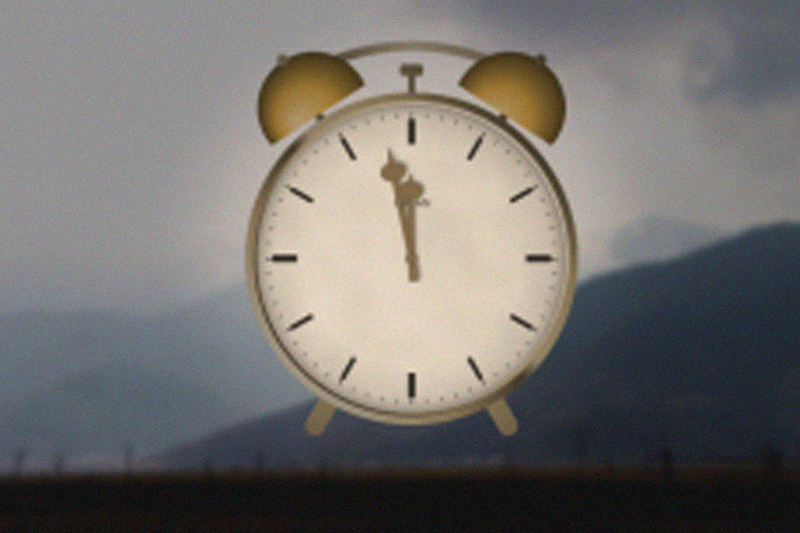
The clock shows 11.58
